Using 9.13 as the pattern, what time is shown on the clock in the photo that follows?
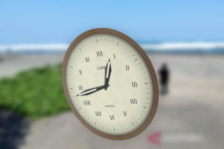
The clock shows 12.43
